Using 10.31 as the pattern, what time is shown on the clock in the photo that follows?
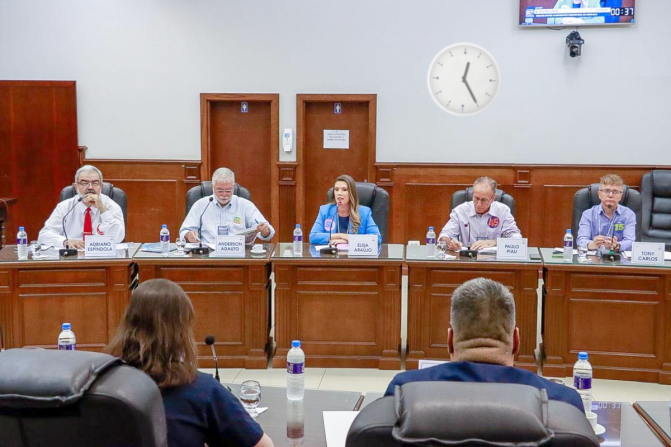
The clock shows 12.25
